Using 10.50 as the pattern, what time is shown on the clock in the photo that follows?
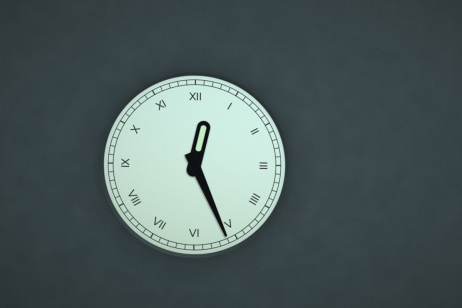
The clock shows 12.26
